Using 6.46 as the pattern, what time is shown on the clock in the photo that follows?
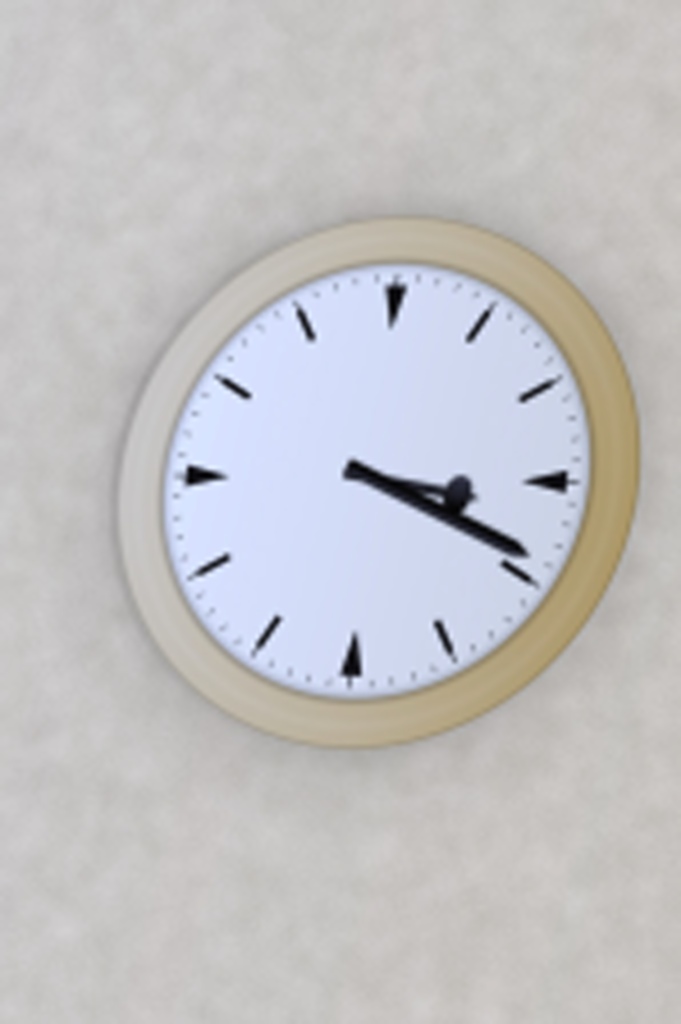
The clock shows 3.19
